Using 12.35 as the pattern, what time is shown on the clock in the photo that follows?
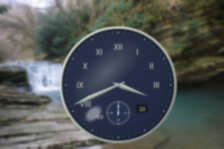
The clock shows 3.41
